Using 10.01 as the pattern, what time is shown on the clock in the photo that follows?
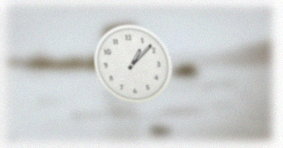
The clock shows 1.08
